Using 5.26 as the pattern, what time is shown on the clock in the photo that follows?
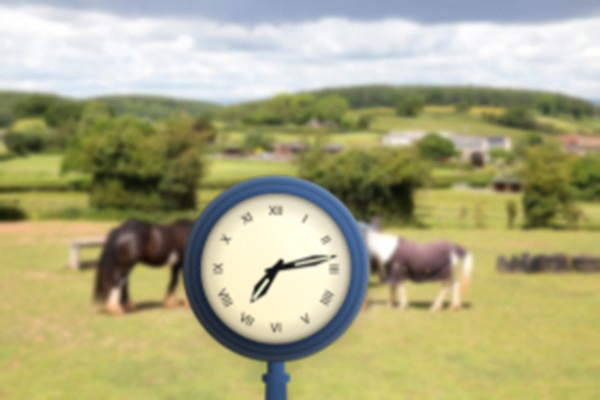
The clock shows 7.13
